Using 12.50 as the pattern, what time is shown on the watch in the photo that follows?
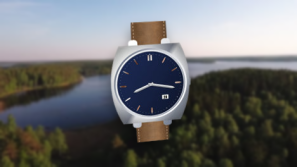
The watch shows 8.17
